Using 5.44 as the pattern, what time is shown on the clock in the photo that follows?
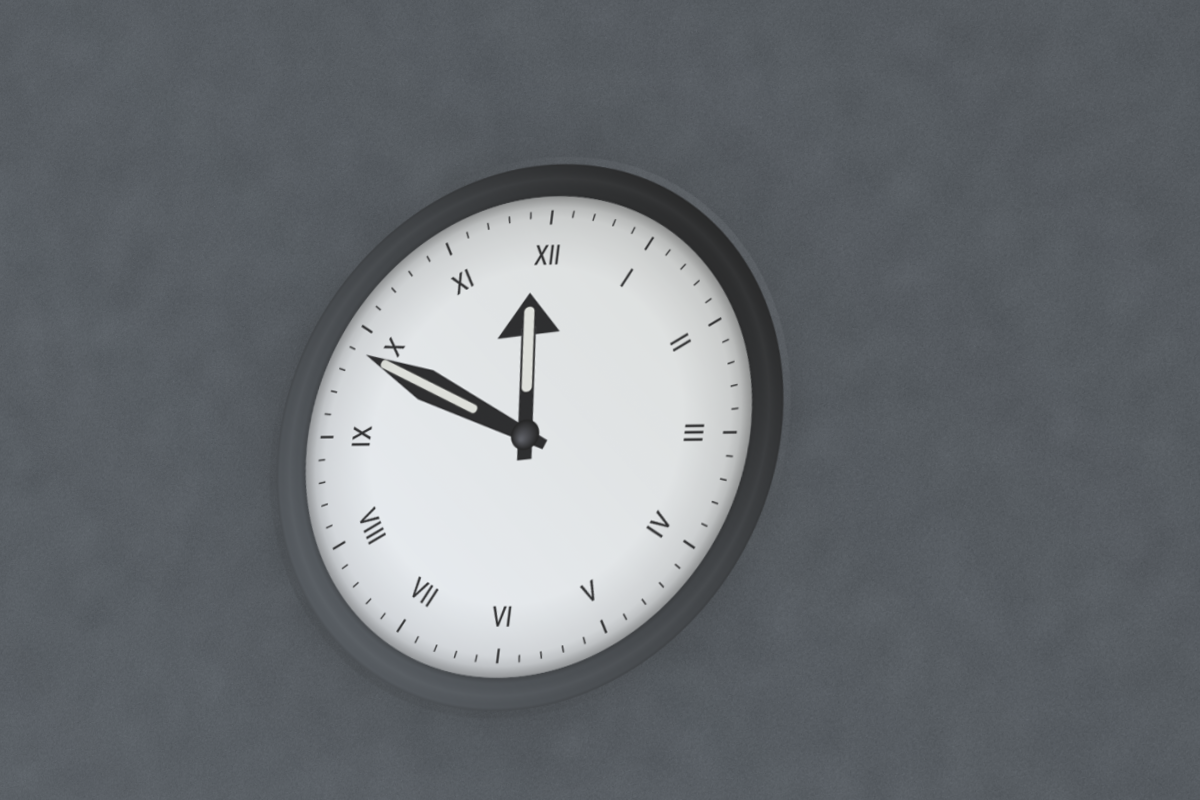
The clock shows 11.49
